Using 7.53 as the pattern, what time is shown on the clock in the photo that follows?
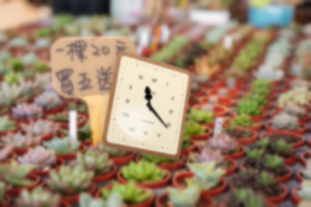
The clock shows 11.21
